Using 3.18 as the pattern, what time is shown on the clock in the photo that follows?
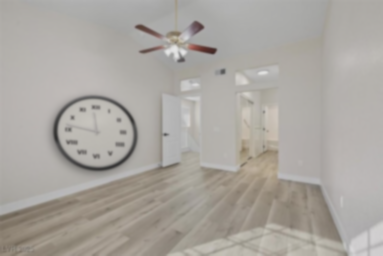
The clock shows 11.47
